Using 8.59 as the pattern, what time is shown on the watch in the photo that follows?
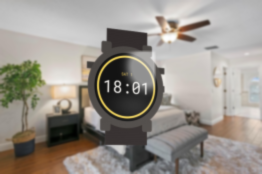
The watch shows 18.01
